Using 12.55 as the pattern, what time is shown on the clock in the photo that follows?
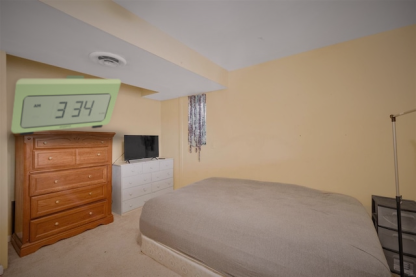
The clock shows 3.34
